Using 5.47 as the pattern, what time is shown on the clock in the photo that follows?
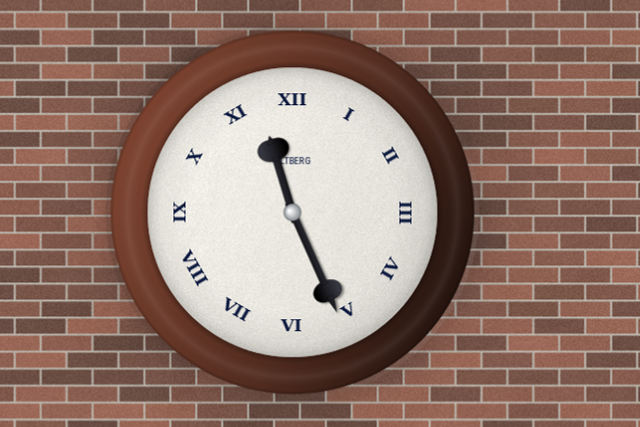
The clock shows 11.26
